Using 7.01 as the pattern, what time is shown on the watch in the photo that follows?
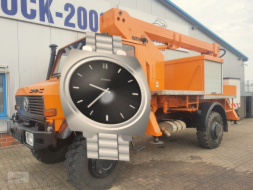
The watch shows 9.37
